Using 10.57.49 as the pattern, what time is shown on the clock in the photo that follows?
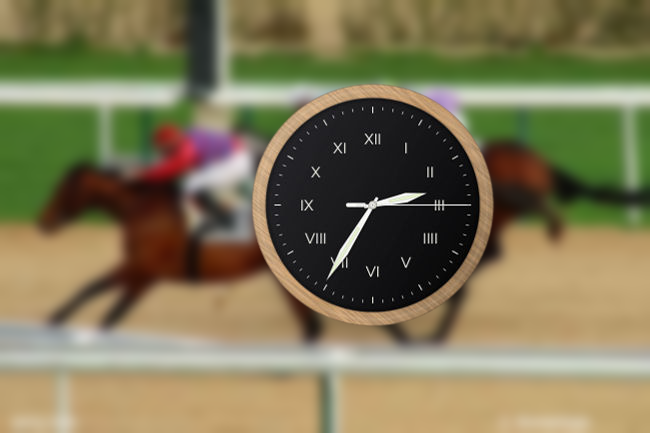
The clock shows 2.35.15
